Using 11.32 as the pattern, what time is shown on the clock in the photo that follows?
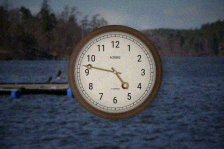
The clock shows 4.47
